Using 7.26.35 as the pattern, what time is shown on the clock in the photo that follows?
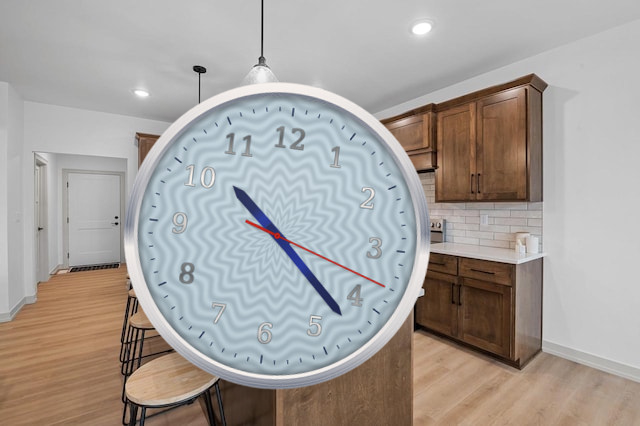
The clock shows 10.22.18
